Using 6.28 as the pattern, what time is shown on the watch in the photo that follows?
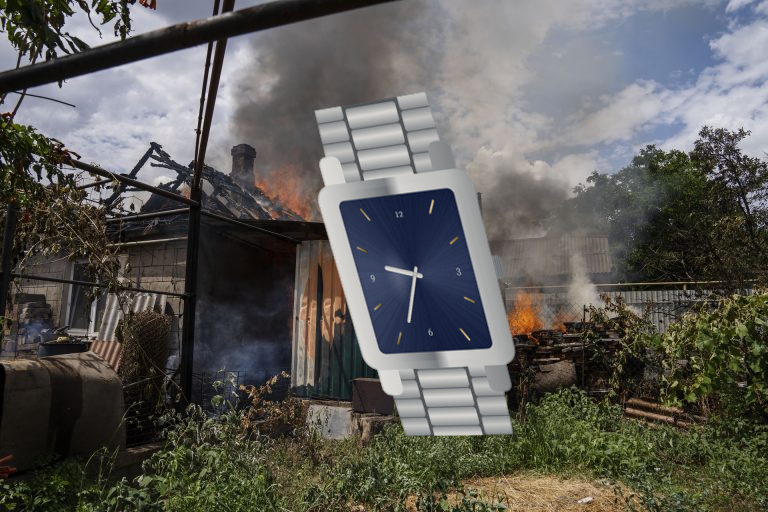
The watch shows 9.34
